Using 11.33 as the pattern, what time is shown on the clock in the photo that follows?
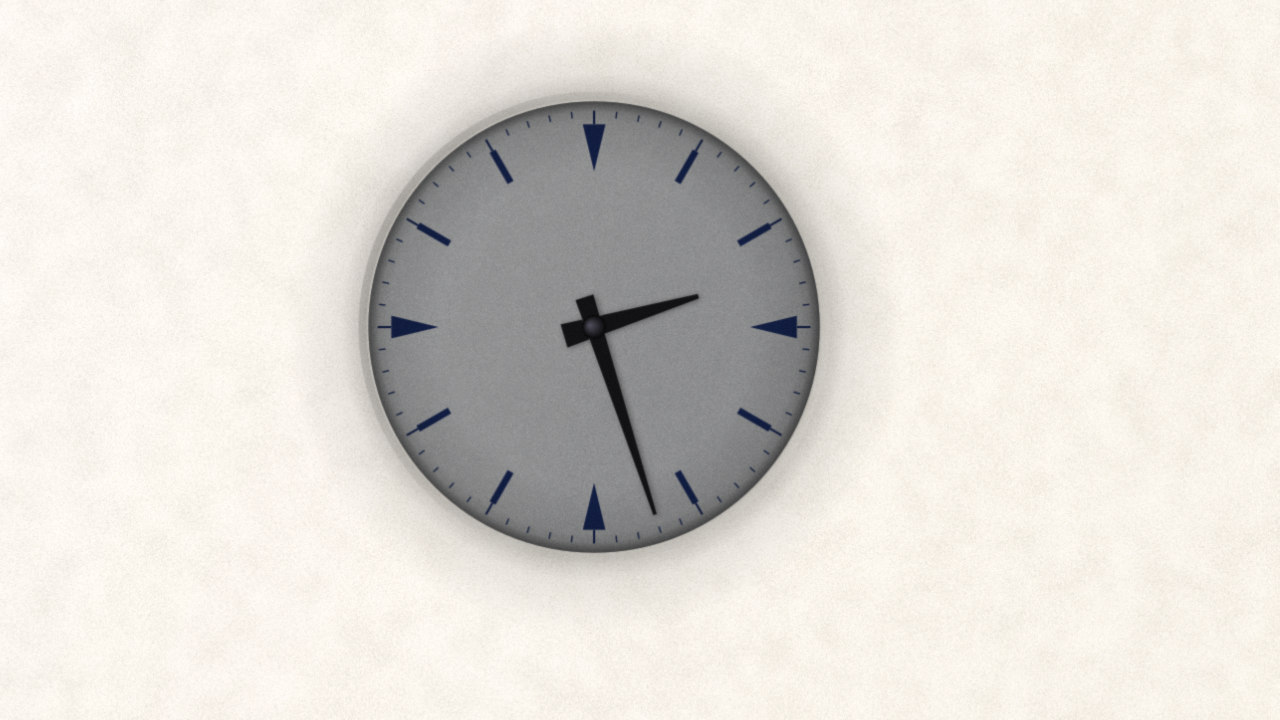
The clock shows 2.27
